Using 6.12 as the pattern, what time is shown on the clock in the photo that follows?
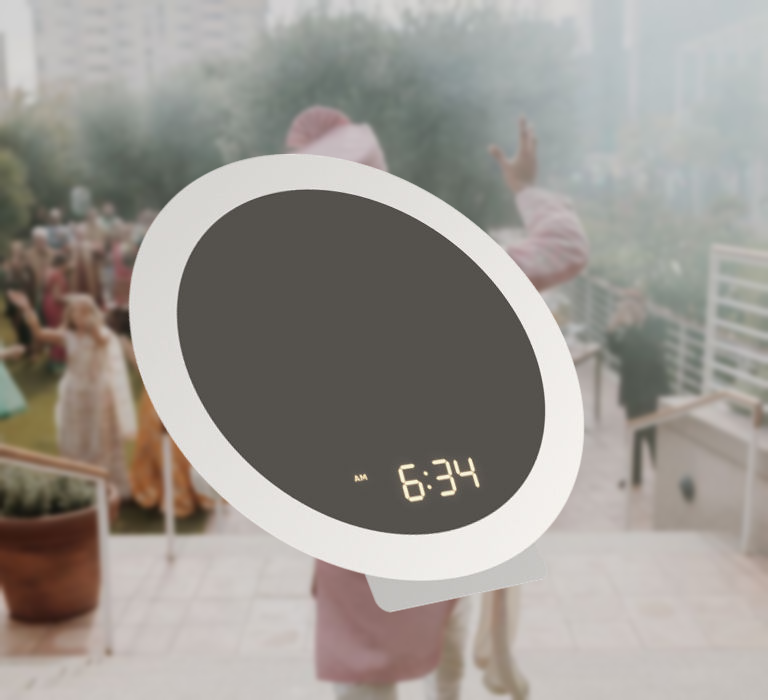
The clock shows 6.34
